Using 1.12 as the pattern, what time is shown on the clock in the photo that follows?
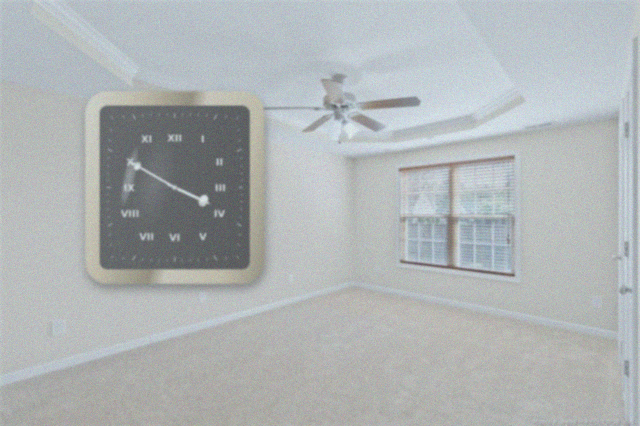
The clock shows 3.50
